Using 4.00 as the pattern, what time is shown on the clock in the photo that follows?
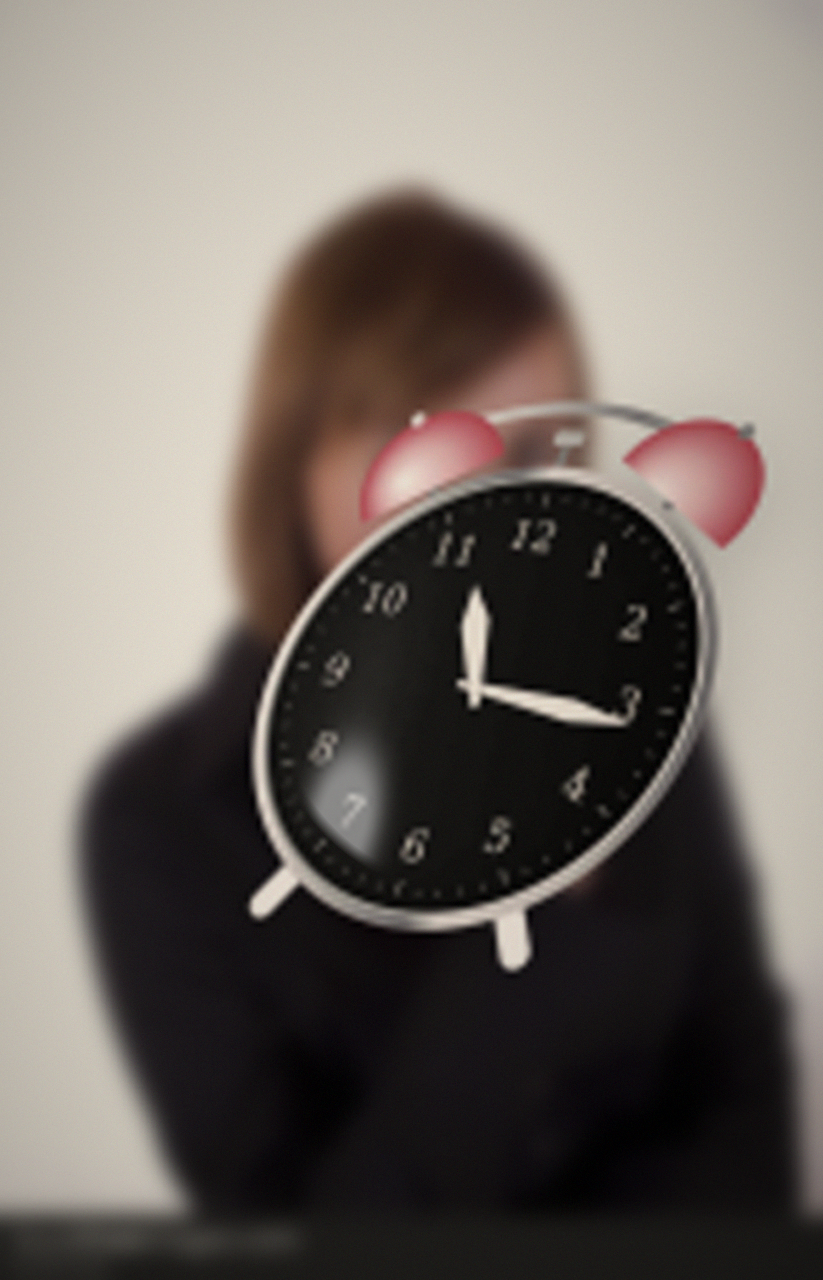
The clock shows 11.16
